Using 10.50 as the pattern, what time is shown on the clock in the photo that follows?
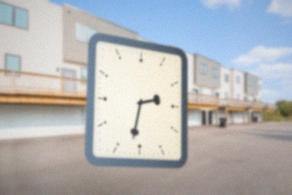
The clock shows 2.32
